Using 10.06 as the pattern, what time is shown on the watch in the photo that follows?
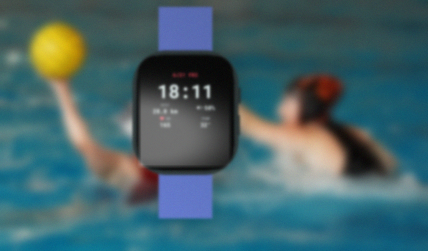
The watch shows 18.11
